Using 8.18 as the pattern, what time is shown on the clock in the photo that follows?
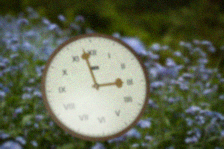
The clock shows 2.58
